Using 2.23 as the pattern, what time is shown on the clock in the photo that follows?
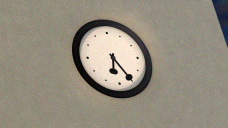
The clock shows 6.25
